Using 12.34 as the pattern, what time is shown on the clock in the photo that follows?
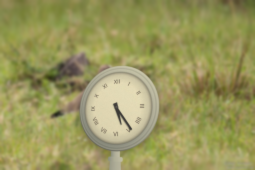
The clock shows 5.24
